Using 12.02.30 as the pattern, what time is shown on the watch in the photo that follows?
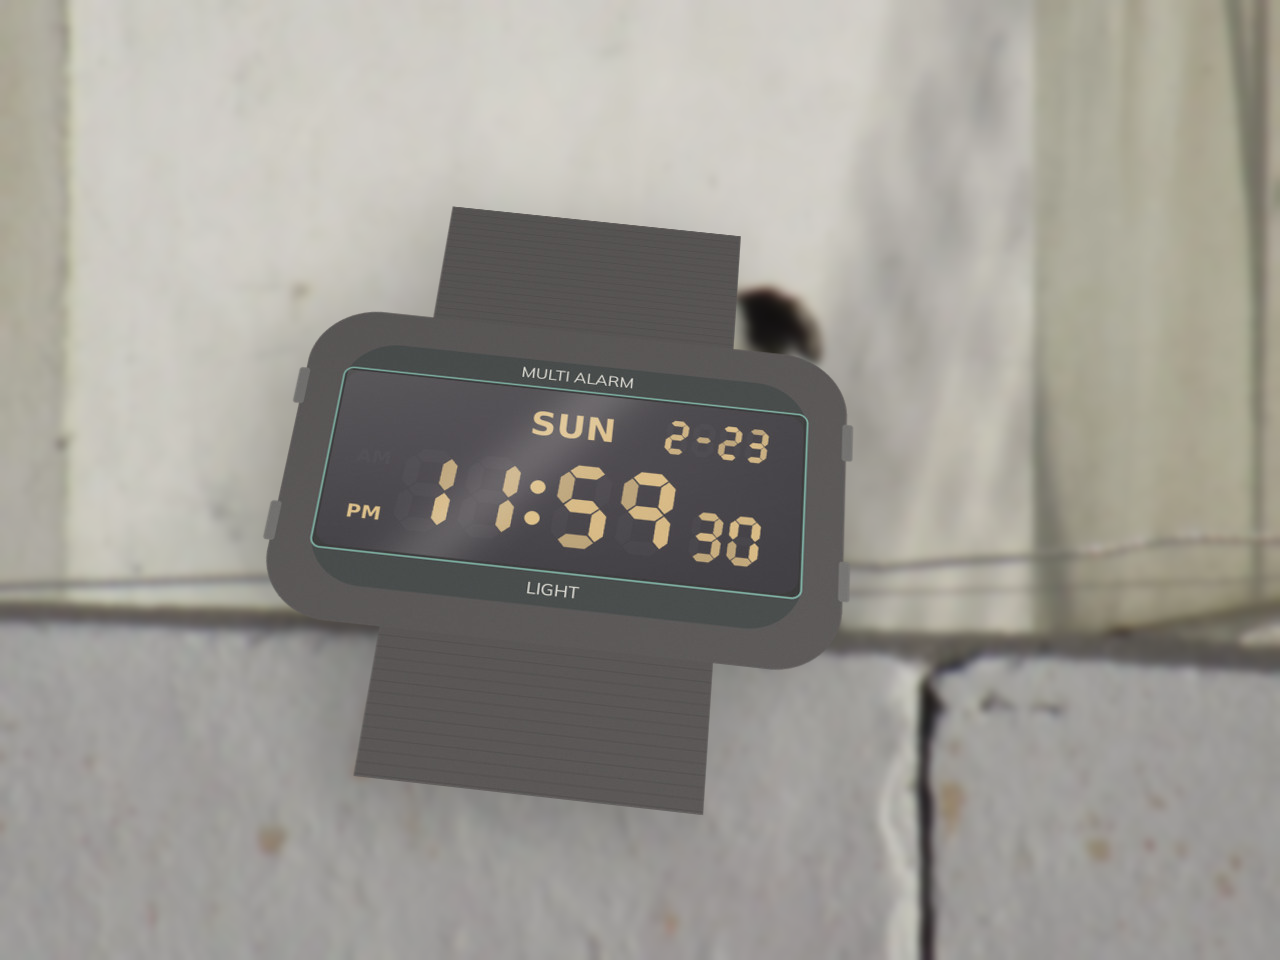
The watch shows 11.59.30
